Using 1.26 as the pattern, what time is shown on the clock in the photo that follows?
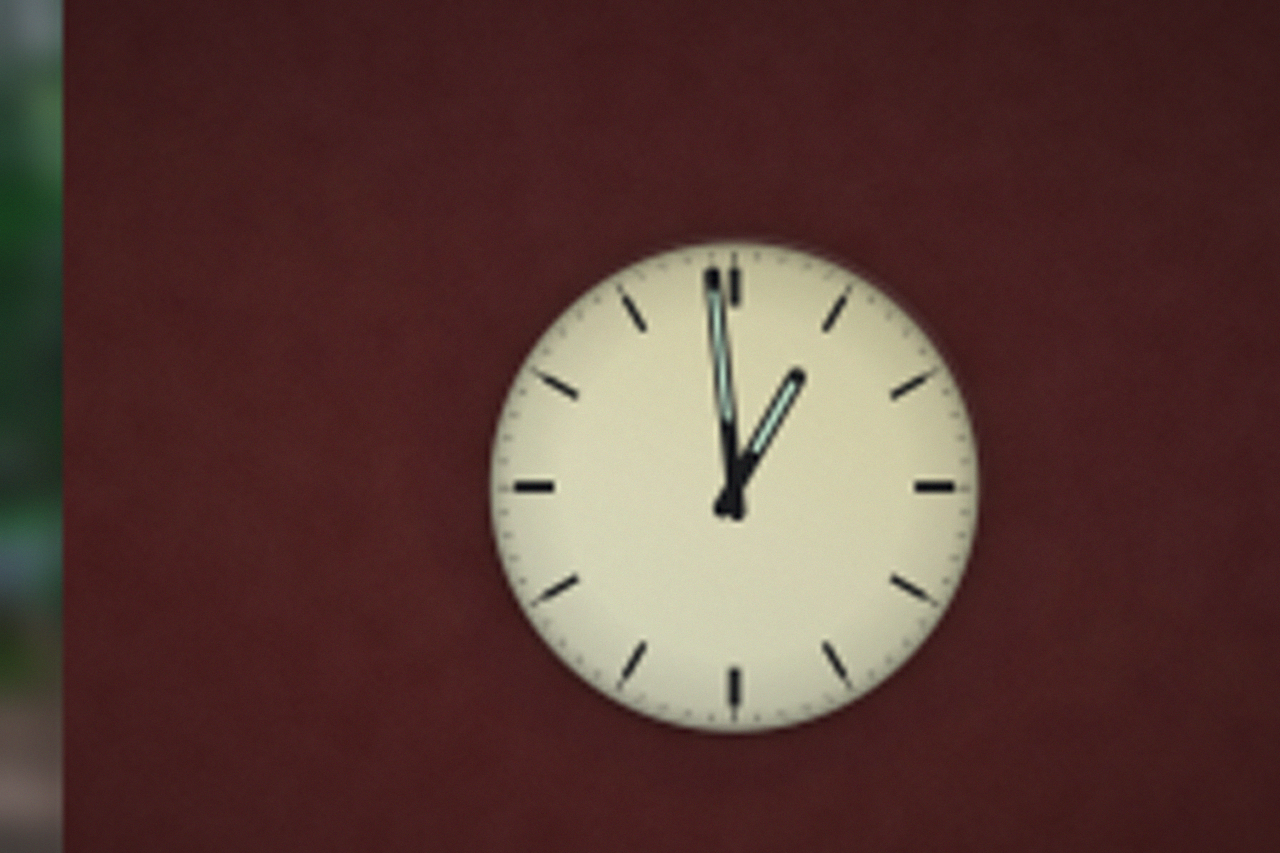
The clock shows 12.59
